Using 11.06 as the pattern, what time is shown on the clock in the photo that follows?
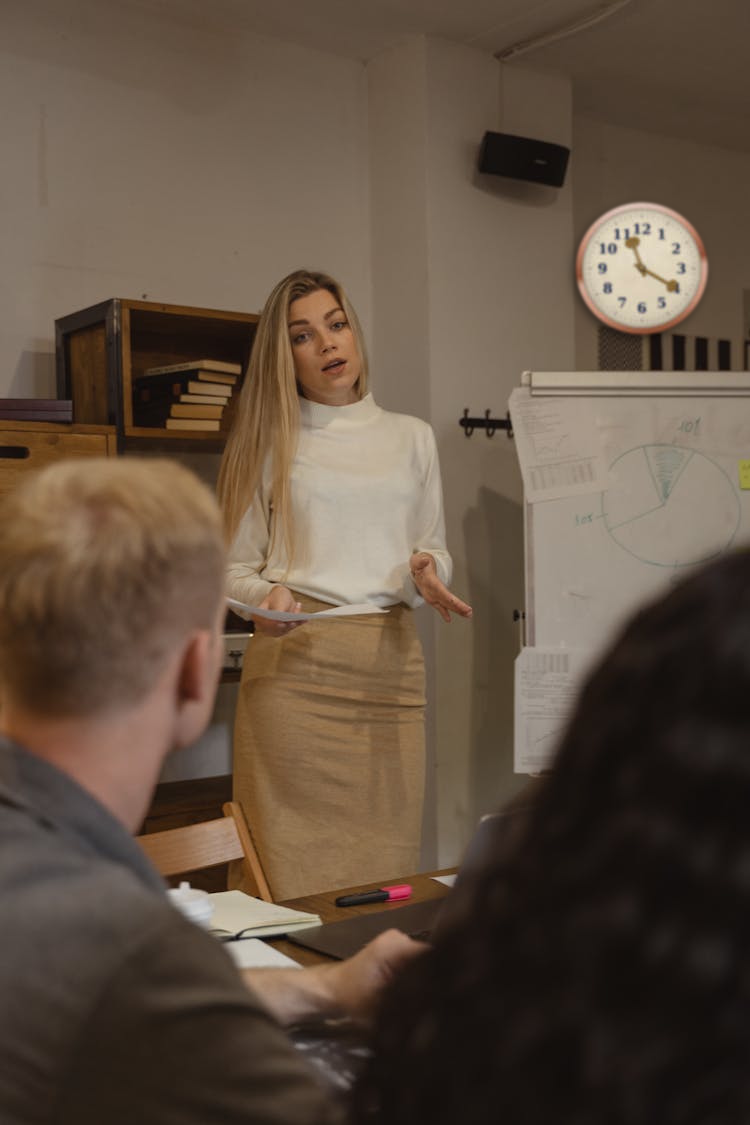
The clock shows 11.20
